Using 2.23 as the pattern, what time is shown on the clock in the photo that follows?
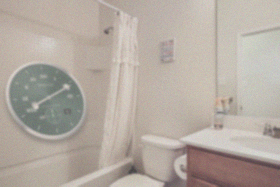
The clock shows 8.11
